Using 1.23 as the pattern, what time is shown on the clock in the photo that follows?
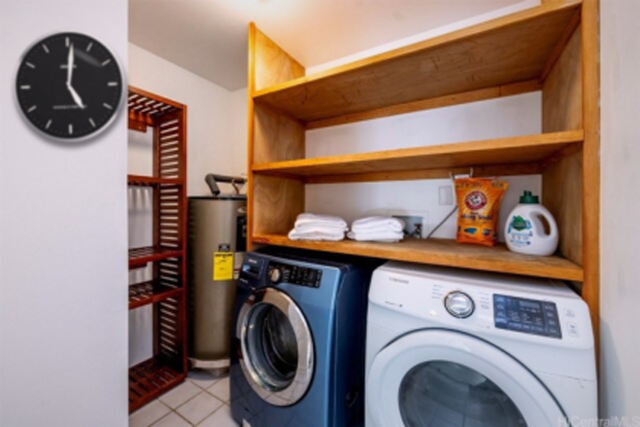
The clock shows 5.01
